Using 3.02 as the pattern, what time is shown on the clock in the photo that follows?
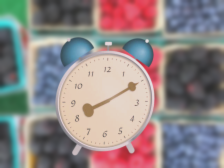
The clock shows 8.10
